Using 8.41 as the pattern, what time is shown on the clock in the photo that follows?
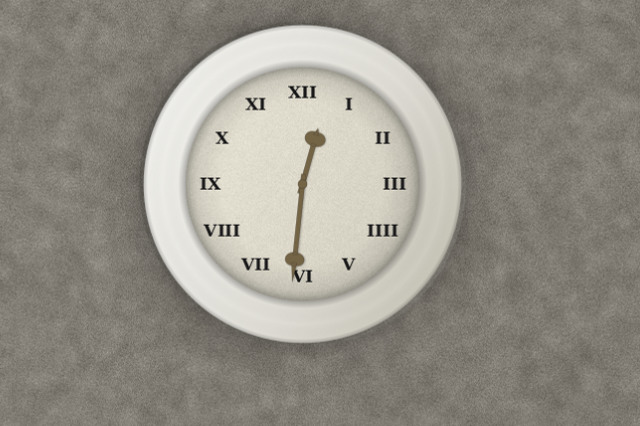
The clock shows 12.31
